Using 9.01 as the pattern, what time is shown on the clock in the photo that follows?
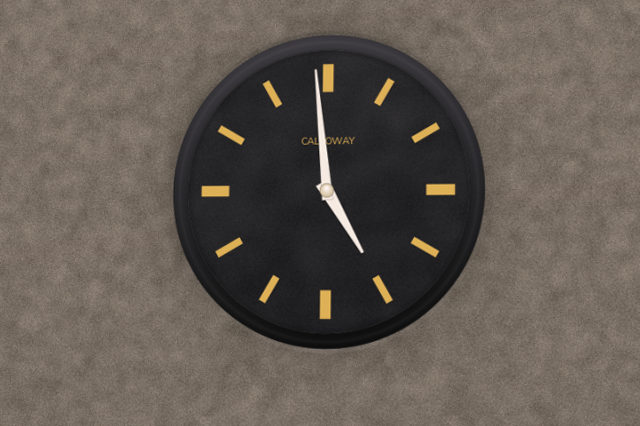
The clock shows 4.59
